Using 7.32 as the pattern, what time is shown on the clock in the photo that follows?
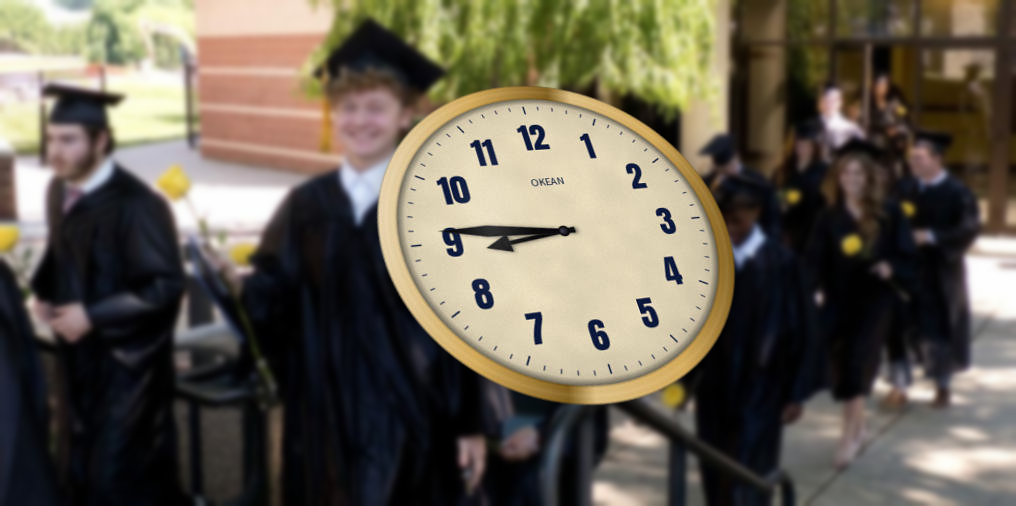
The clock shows 8.46
